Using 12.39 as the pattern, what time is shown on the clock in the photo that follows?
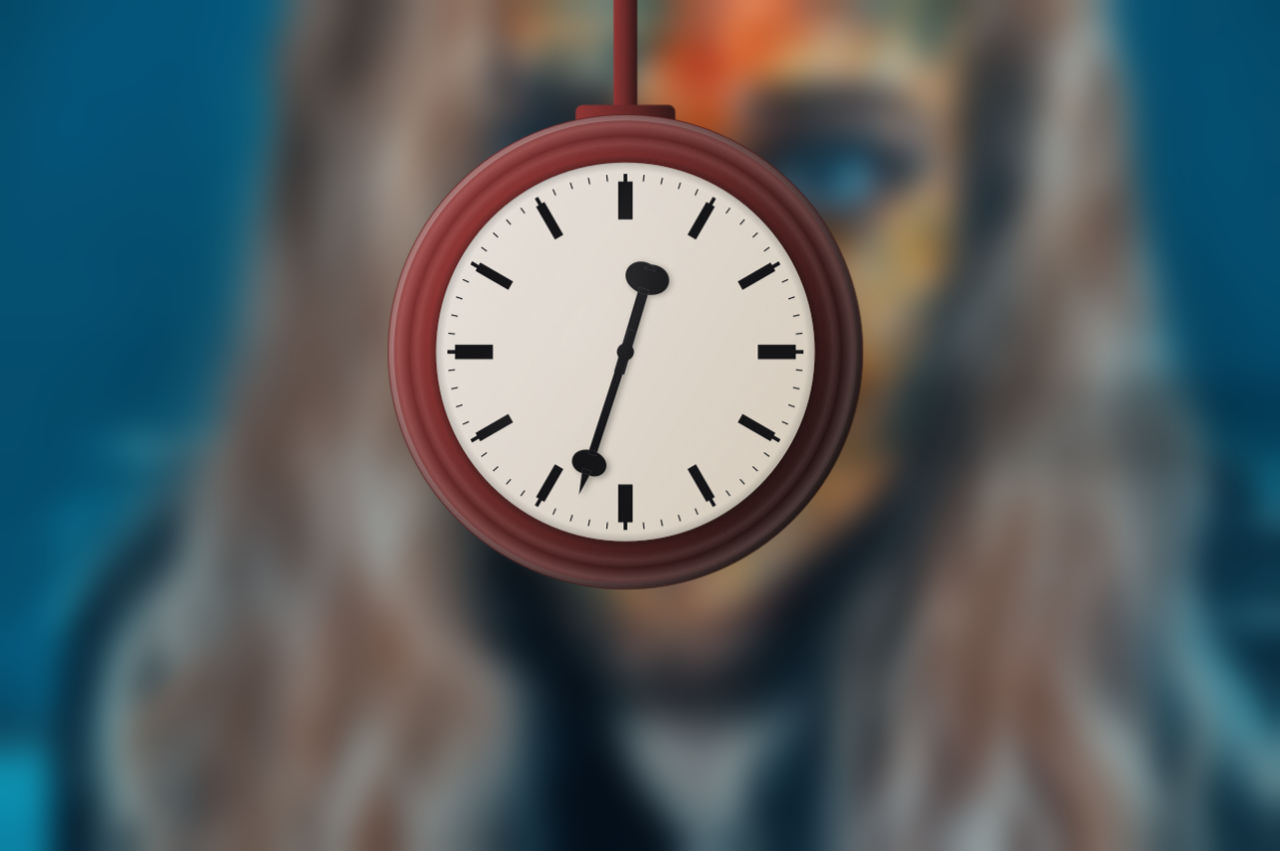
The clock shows 12.33
